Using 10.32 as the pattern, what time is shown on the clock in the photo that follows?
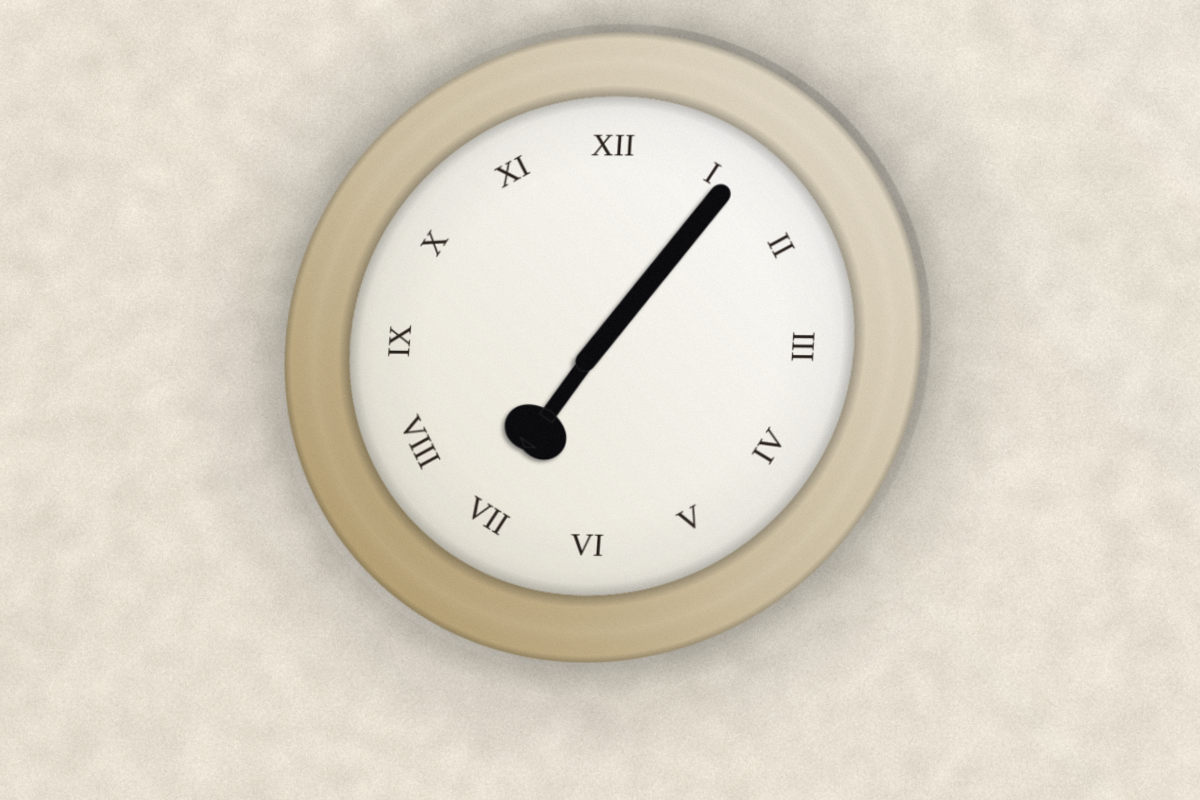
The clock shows 7.06
